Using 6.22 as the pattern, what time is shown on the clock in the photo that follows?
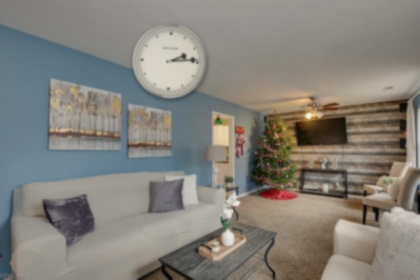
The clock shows 2.14
